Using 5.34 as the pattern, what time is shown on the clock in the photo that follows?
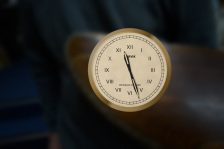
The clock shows 11.27
